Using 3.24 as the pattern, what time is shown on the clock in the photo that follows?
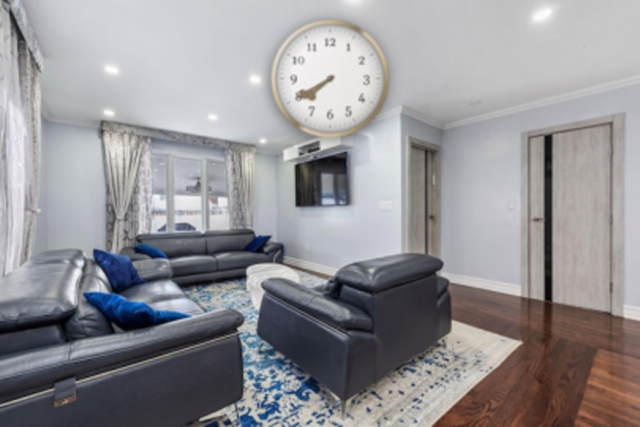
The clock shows 7.40
